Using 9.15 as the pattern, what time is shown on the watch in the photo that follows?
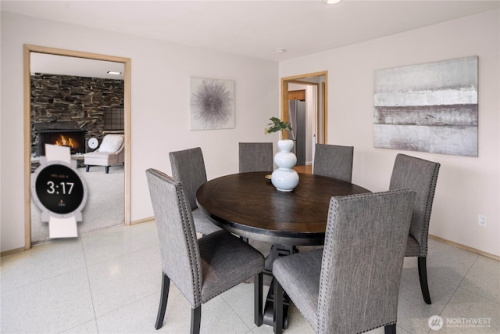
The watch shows 3.17
